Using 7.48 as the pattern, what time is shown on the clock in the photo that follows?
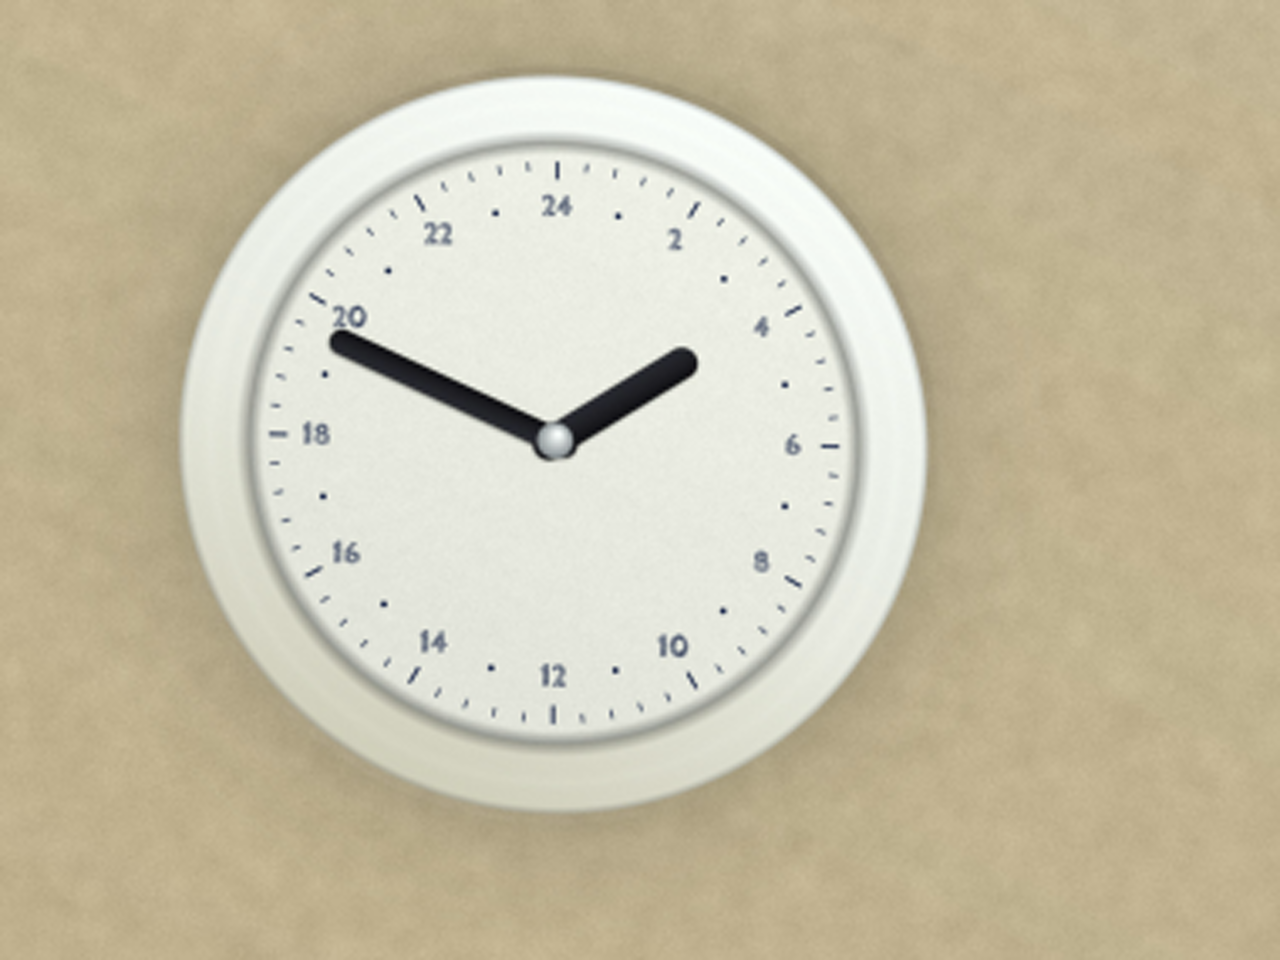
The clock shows 3.49
